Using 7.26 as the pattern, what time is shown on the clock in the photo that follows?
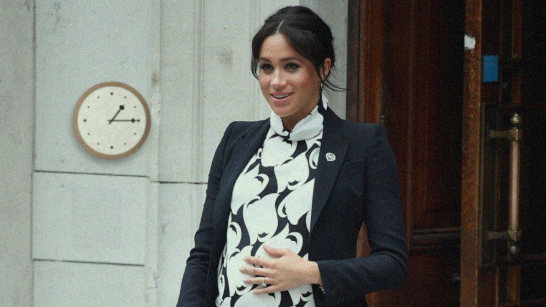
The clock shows 1.15
